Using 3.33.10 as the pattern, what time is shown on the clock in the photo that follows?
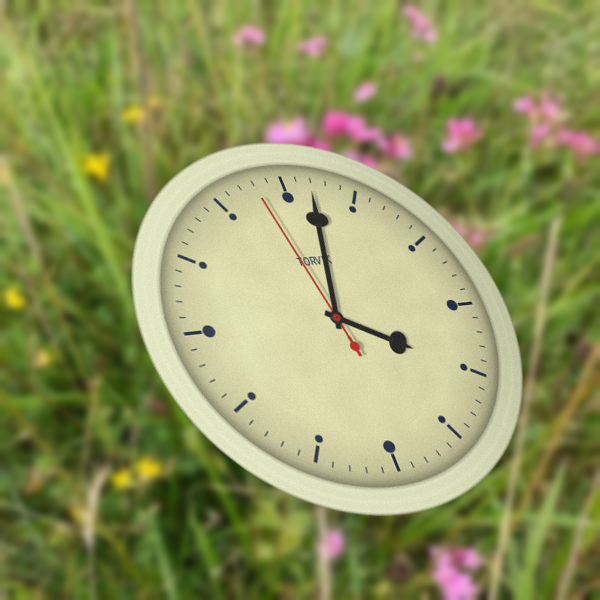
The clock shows 4.01.58
